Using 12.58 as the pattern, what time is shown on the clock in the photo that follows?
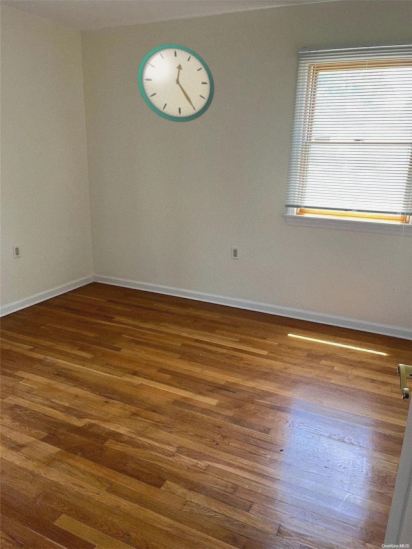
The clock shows 12.25
